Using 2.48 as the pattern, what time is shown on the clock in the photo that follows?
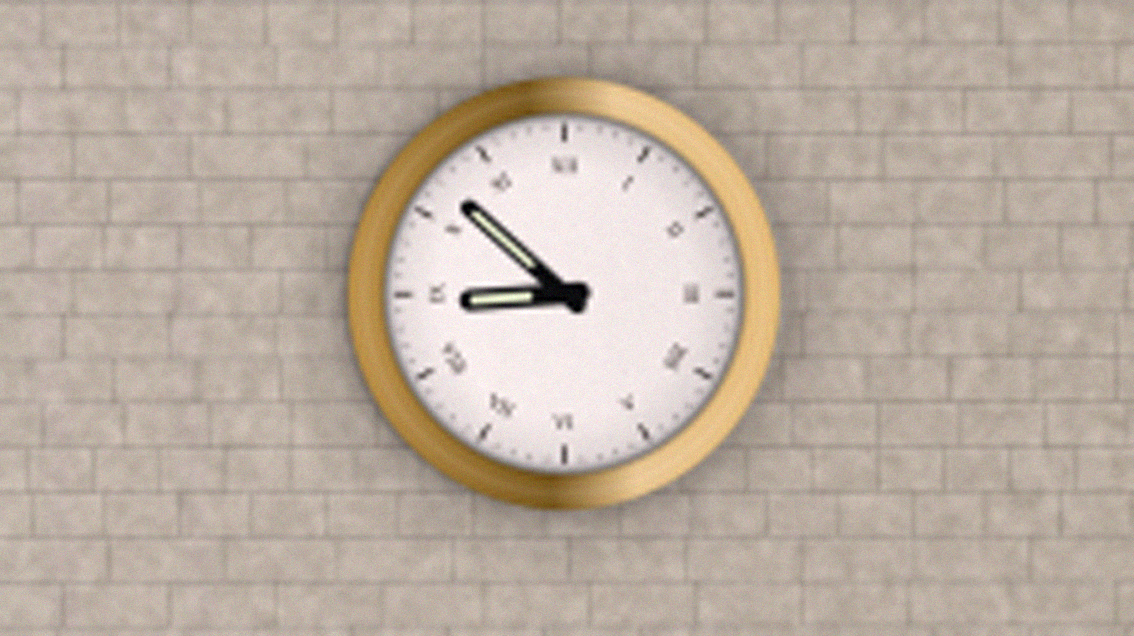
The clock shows 8.52
